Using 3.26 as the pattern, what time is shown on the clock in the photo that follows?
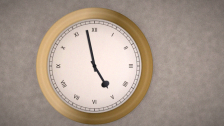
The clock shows 4.58
